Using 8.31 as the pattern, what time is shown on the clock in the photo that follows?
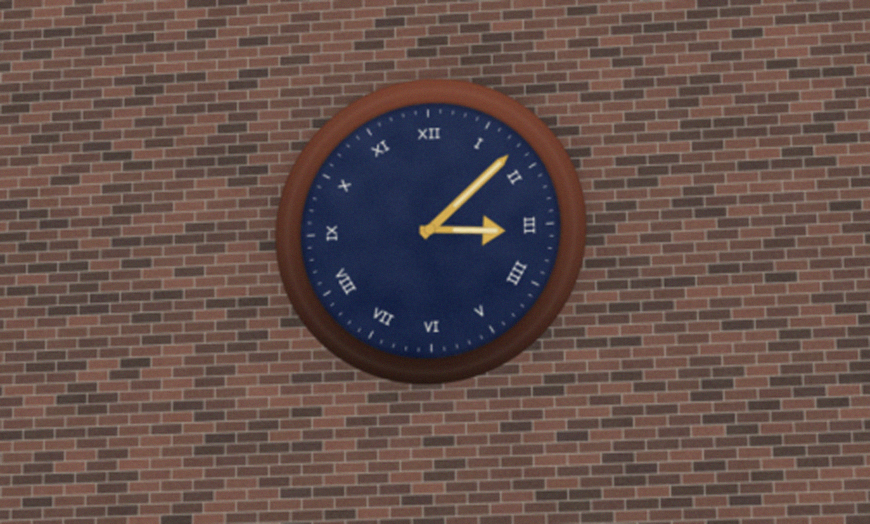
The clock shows 3.08
